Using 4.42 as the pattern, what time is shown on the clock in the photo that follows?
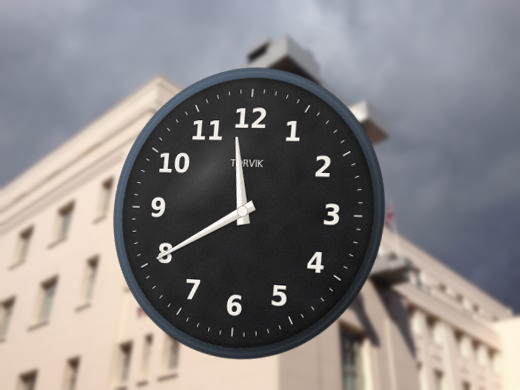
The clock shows 11.40
